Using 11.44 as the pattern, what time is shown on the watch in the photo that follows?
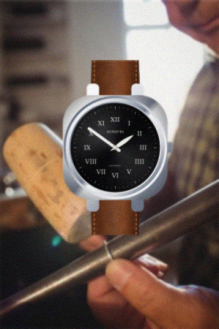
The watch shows 1.51
